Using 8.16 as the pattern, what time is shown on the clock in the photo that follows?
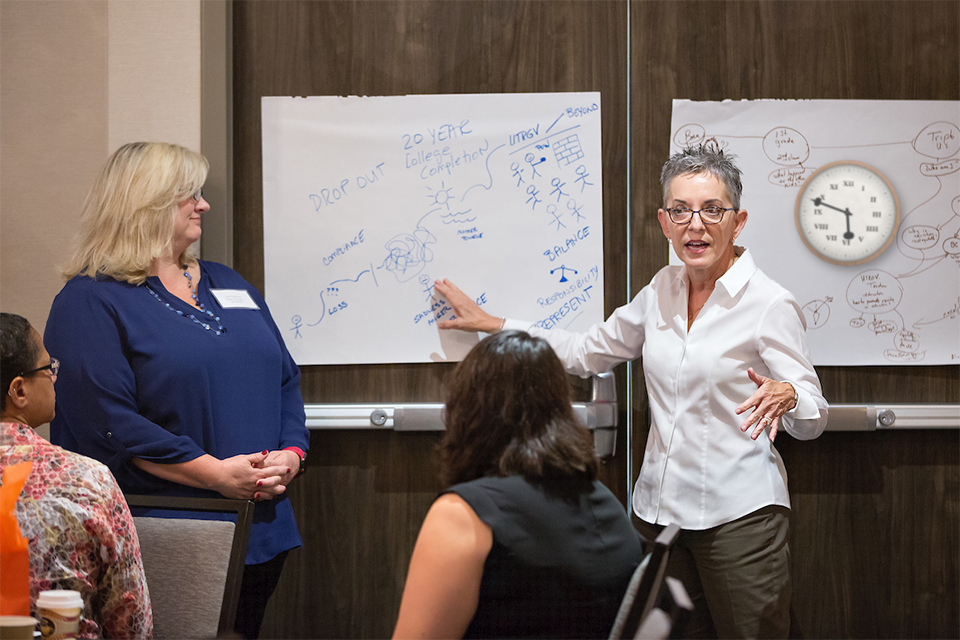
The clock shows 5.48
